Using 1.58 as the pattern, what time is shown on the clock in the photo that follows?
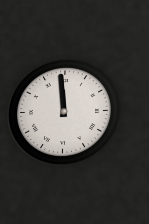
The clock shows 11.59
